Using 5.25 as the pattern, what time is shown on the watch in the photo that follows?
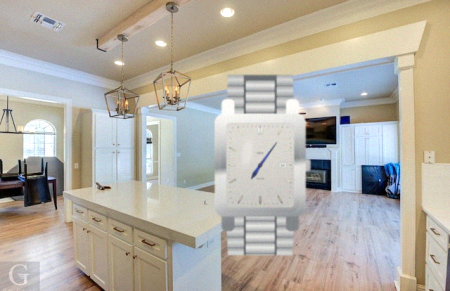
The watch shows 7.06
